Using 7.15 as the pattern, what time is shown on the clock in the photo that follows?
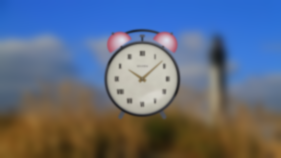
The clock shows 10.08
